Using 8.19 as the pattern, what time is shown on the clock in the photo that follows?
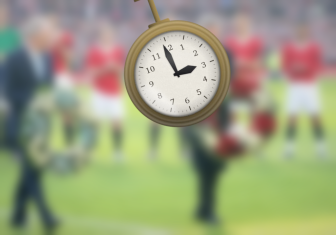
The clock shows 2.59
